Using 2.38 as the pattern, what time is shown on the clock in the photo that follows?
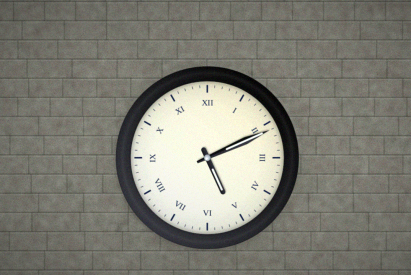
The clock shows 5.11
